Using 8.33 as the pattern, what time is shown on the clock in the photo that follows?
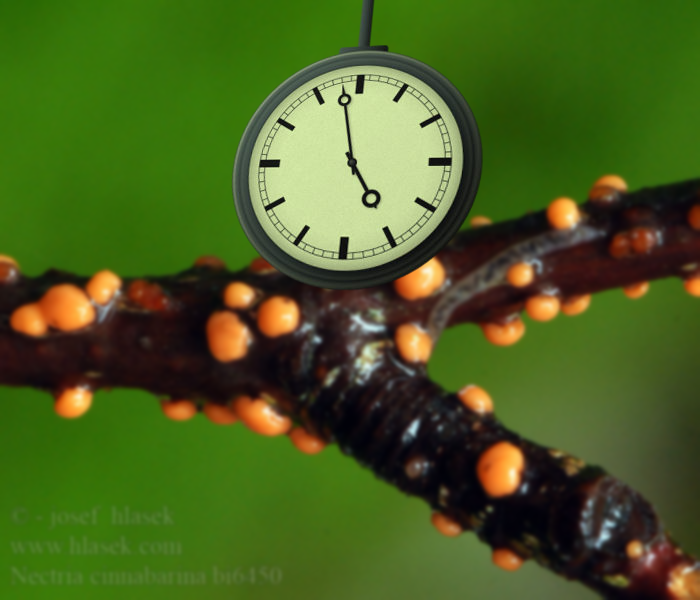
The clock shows 4.58
